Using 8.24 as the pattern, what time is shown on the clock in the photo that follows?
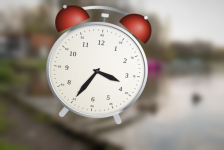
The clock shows 3.35
